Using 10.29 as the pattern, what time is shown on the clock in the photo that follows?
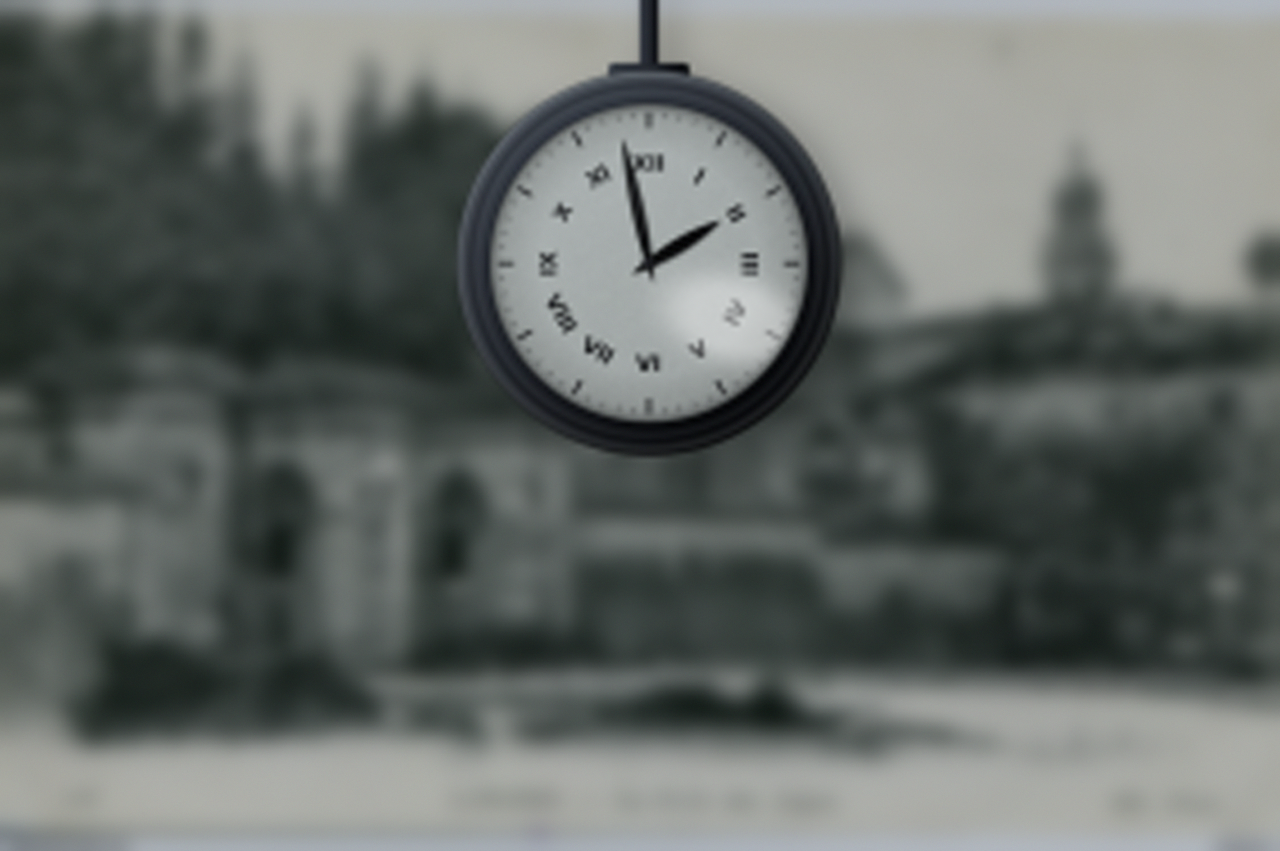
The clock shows 1.58
